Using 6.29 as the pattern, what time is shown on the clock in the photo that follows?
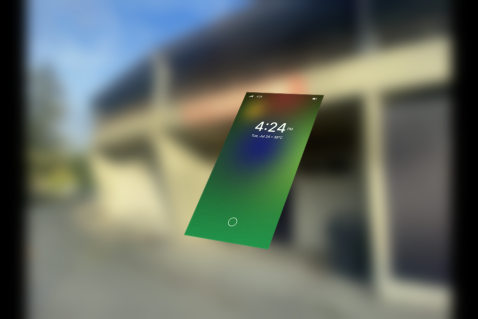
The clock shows 4.24
